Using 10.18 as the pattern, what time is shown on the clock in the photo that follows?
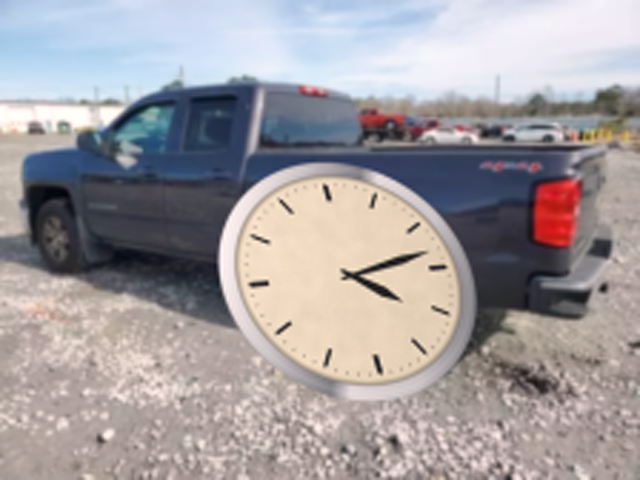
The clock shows 4.13
